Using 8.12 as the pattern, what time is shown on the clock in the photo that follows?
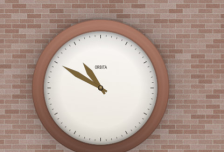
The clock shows 10.50
